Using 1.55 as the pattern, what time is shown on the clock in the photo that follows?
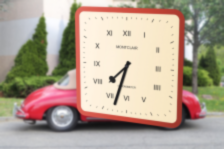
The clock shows 7.33
